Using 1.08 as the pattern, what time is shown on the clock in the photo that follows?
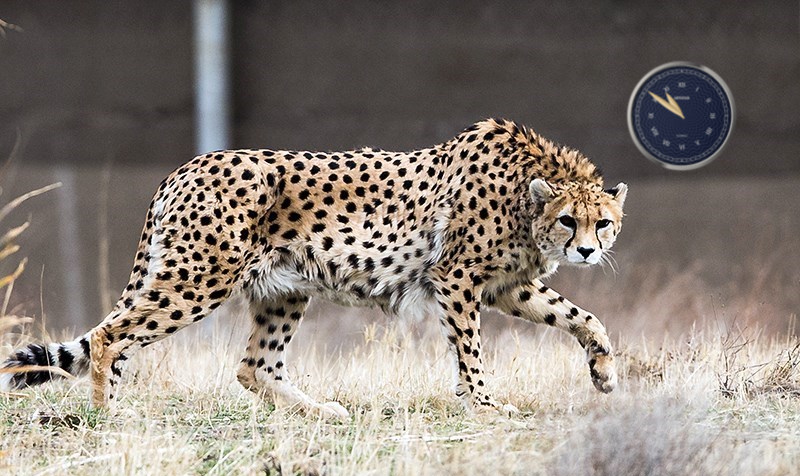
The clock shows 10.51
